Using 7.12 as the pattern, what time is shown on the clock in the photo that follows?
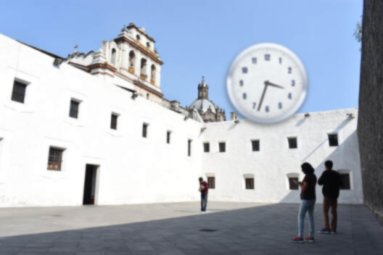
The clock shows 3.33
